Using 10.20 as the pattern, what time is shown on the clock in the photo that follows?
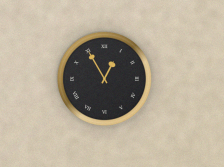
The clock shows 12.55
